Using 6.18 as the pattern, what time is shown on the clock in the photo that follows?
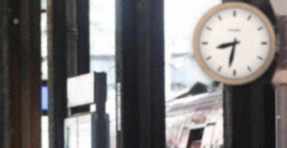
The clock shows 8.32
